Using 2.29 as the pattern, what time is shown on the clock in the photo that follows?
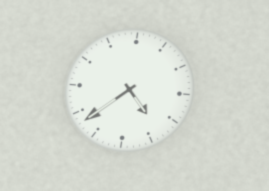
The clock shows 4.38
